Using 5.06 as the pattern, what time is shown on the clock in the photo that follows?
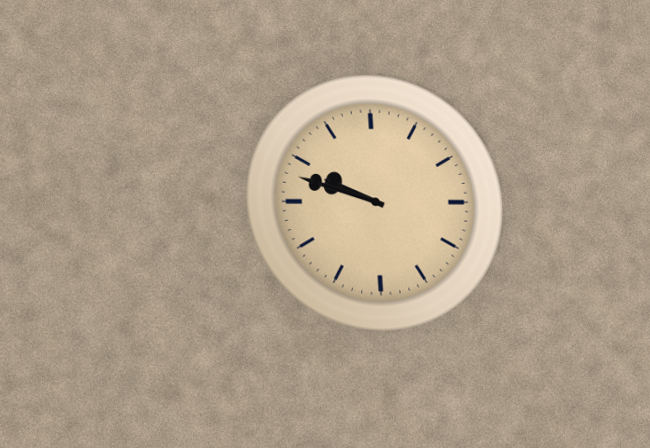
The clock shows 9.48
